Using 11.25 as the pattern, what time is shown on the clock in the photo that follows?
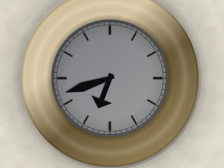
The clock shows 6.42
